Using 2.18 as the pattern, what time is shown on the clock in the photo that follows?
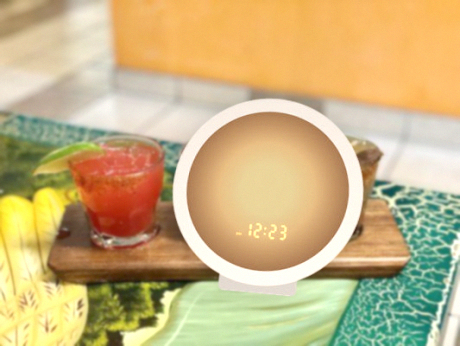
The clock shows 12.23
